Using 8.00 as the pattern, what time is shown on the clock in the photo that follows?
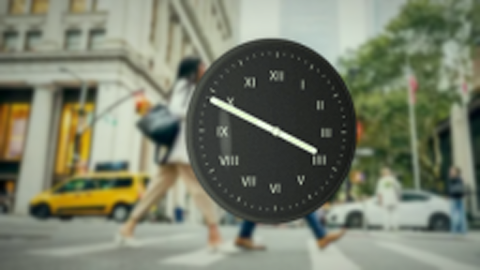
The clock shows 3.49
